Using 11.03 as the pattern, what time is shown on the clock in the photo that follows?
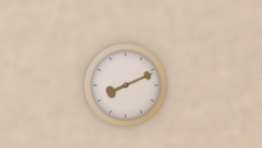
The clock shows 8.11
